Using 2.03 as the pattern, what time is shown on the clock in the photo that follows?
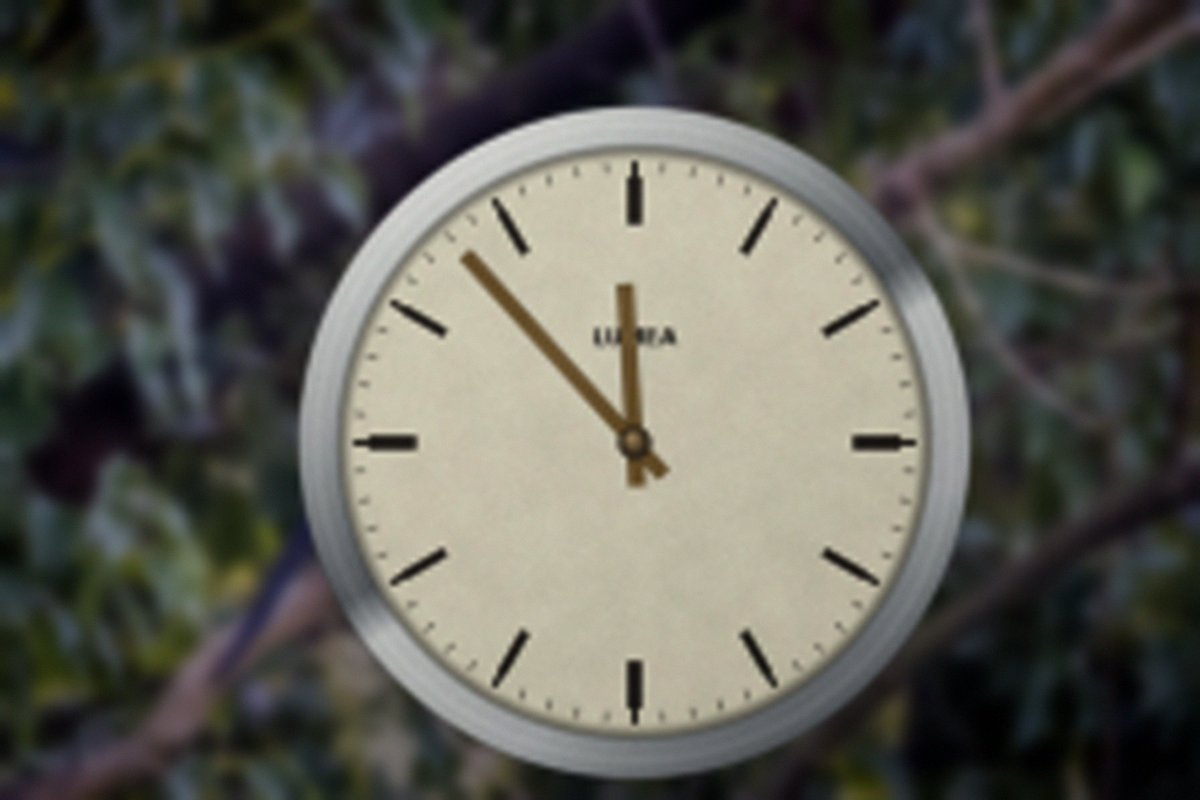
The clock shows 11.53
